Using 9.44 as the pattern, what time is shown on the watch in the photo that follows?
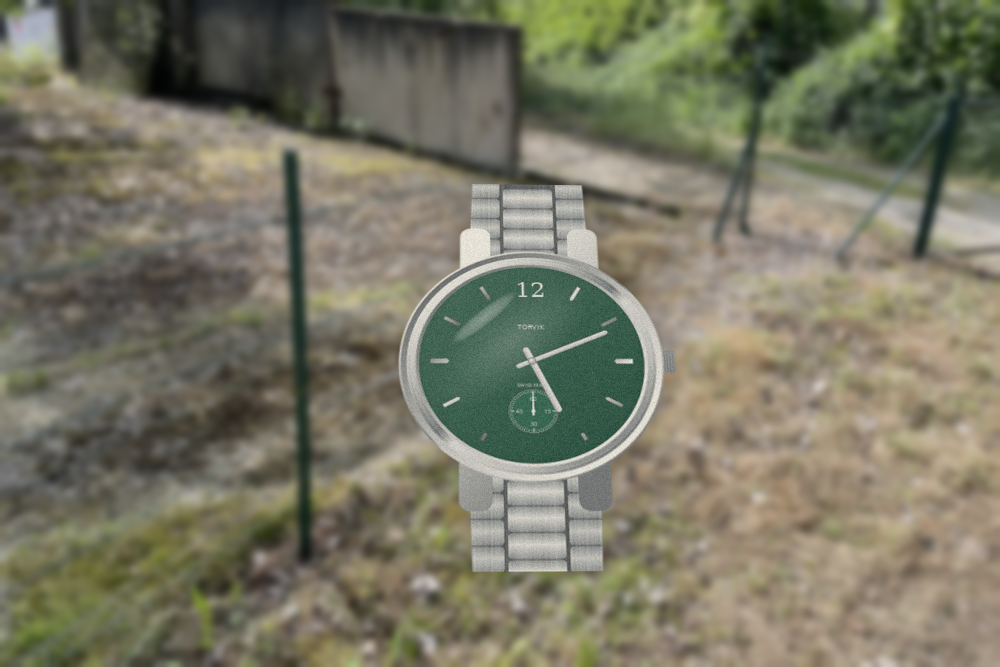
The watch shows 5.11
